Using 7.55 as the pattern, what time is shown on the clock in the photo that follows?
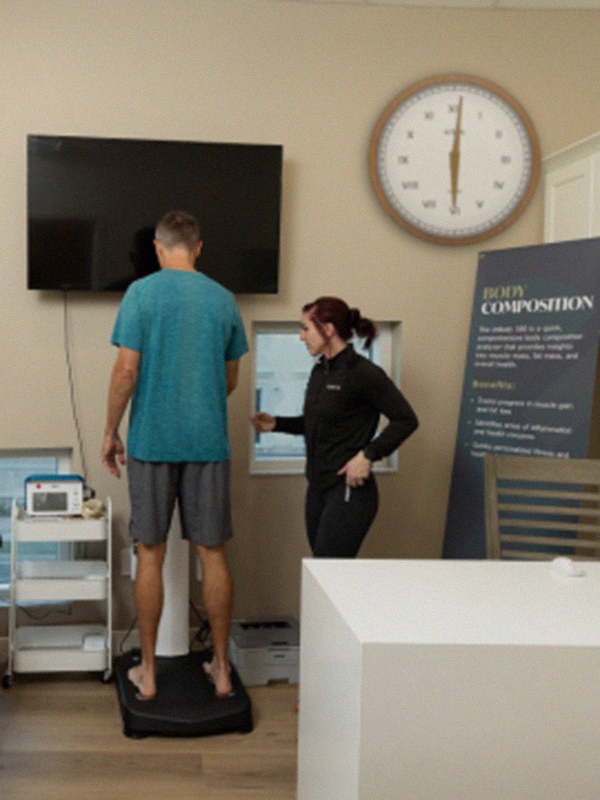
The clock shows 6.01
